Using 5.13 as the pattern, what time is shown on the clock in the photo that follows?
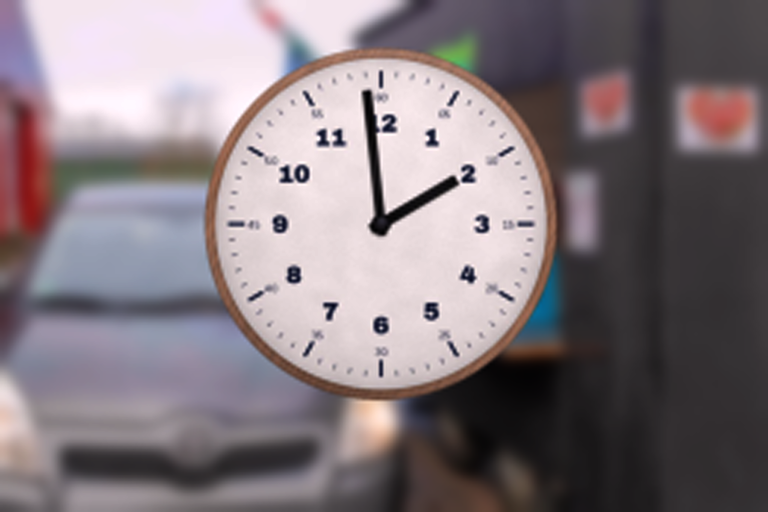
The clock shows 1.59
